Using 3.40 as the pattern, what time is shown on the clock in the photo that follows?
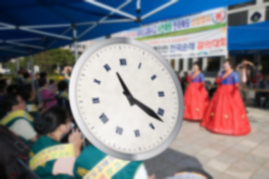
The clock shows 11.22
